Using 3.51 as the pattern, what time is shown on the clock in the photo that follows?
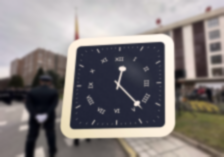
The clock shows 12.23
